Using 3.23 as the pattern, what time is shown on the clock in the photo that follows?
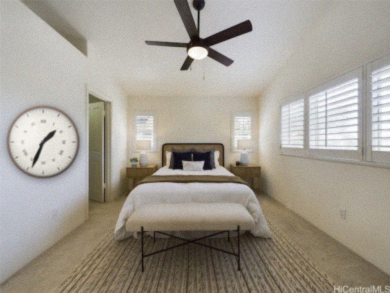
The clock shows 1.34
